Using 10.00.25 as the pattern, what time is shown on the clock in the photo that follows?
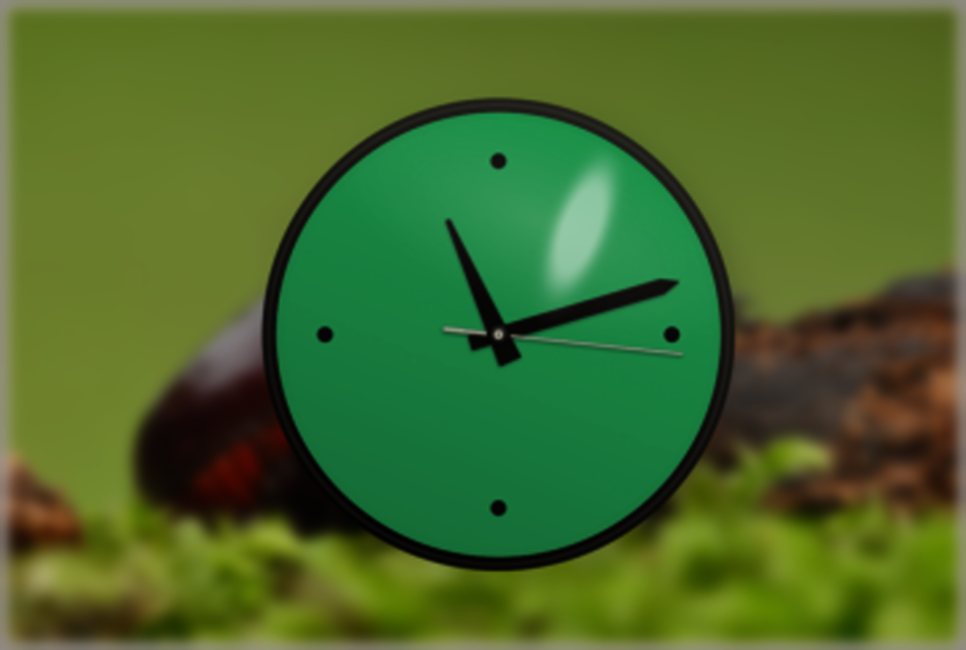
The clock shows 11.12.16
